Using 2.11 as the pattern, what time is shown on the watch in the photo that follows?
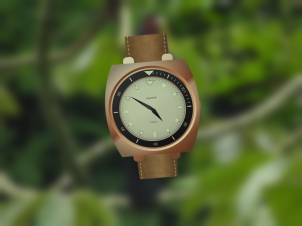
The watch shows 4.51
